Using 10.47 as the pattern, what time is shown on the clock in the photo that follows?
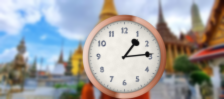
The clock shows 1.14
